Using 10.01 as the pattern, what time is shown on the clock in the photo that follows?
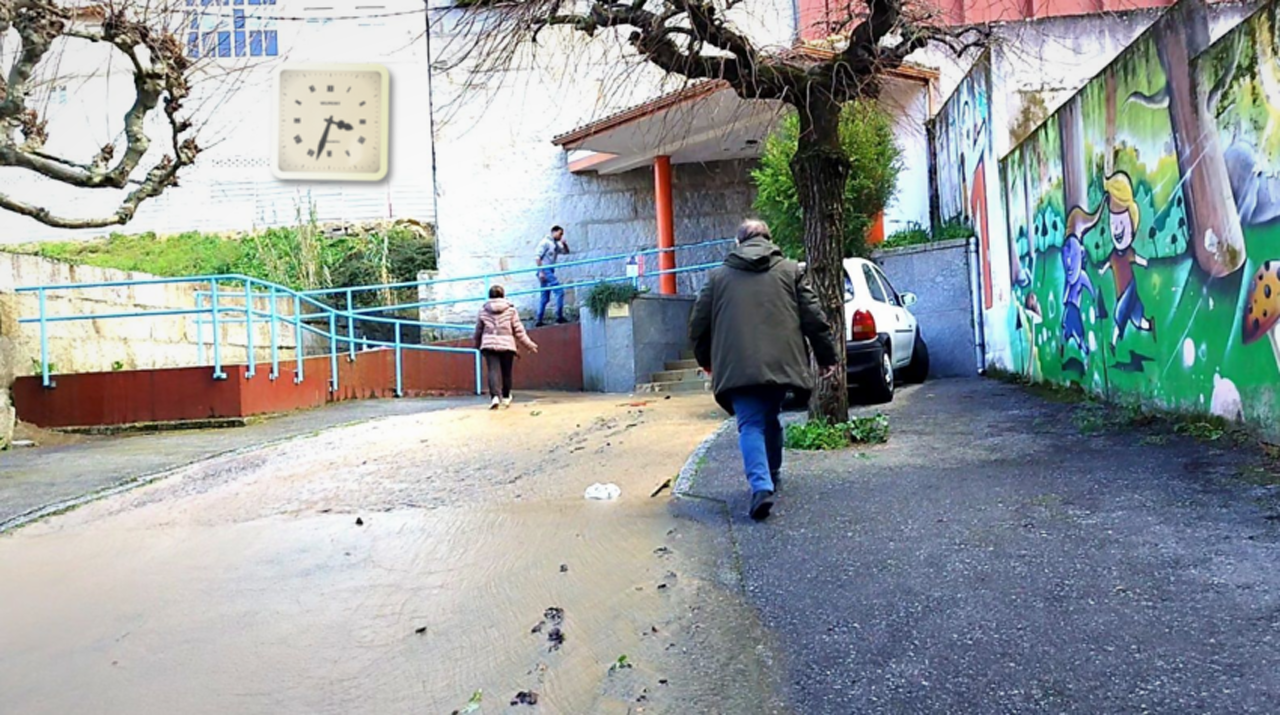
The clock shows 3.33
